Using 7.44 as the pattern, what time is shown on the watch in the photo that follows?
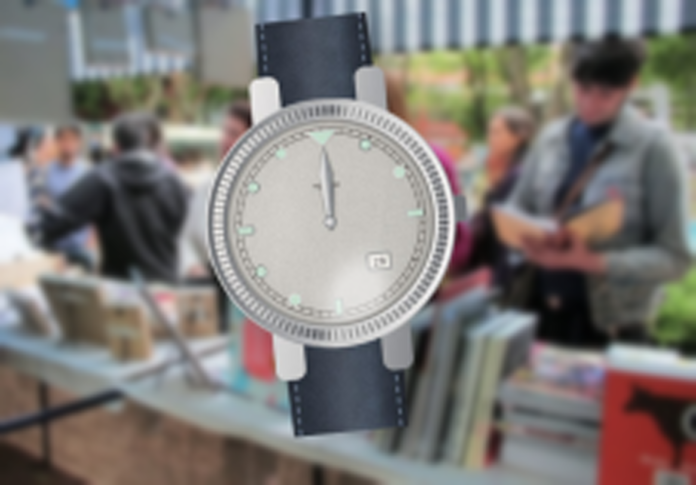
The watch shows 12.00
